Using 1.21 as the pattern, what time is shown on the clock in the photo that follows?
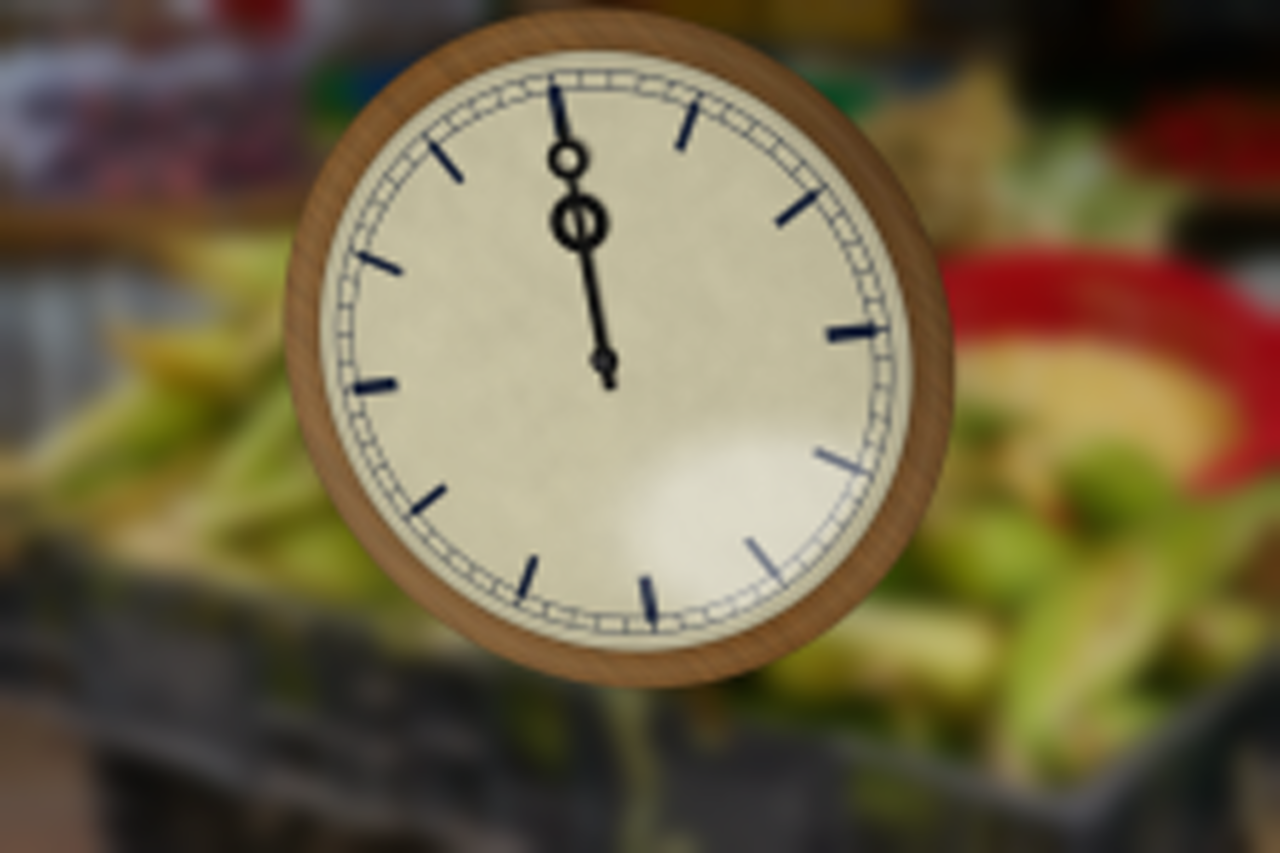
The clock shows 12.00
